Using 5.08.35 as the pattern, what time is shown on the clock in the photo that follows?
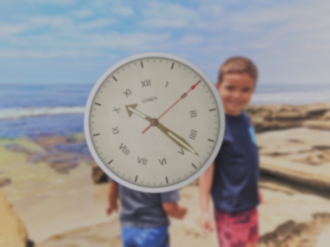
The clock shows 10.23.10
